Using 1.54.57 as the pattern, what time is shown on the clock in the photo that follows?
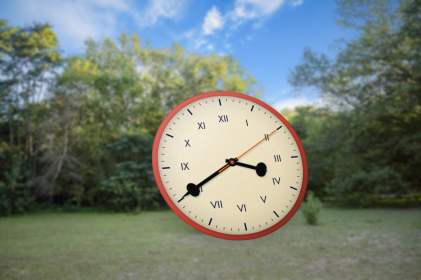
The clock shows 3.40.10
